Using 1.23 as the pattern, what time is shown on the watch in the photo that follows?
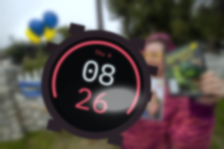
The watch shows 8.26
